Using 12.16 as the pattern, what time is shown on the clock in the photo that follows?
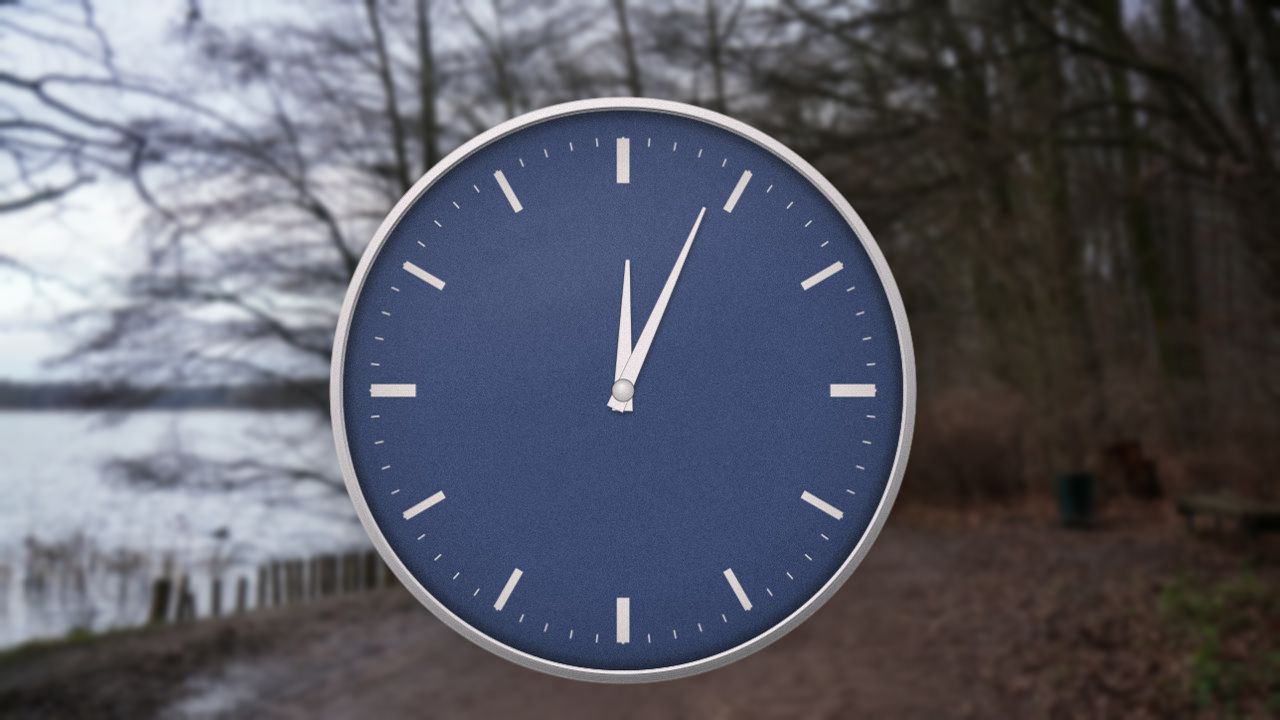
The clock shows 12.04
